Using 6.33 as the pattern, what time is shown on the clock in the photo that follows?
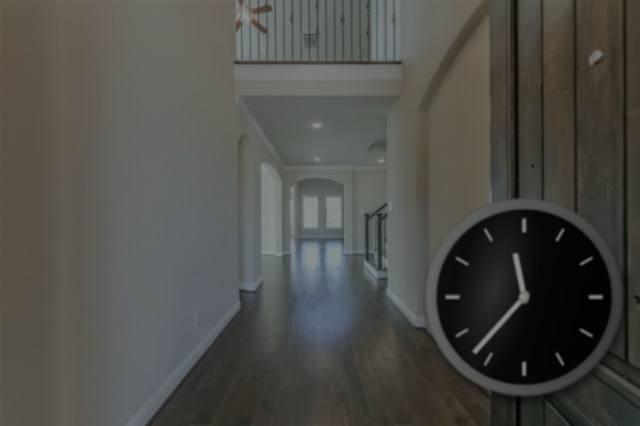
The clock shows 11.37
